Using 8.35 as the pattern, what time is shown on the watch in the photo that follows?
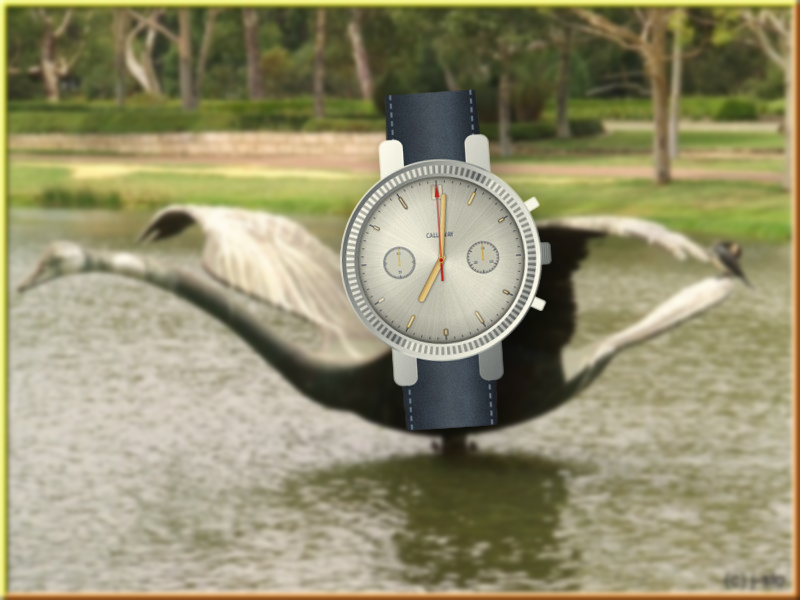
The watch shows 7.01
